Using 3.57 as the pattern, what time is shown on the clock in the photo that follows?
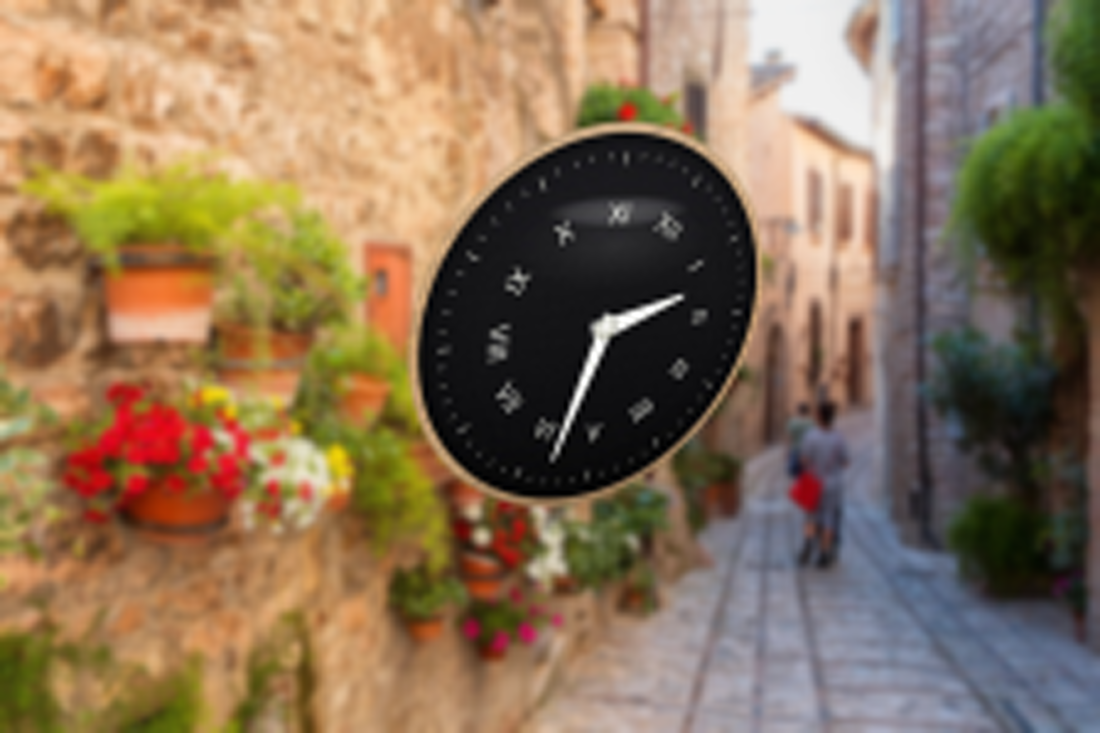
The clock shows 1.28
